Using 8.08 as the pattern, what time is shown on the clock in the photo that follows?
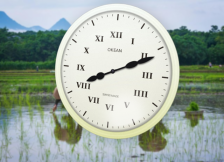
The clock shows 8.11
